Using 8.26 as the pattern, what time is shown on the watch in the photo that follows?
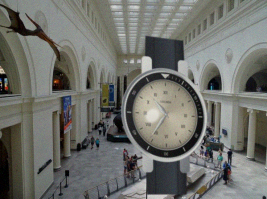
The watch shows 10.36
